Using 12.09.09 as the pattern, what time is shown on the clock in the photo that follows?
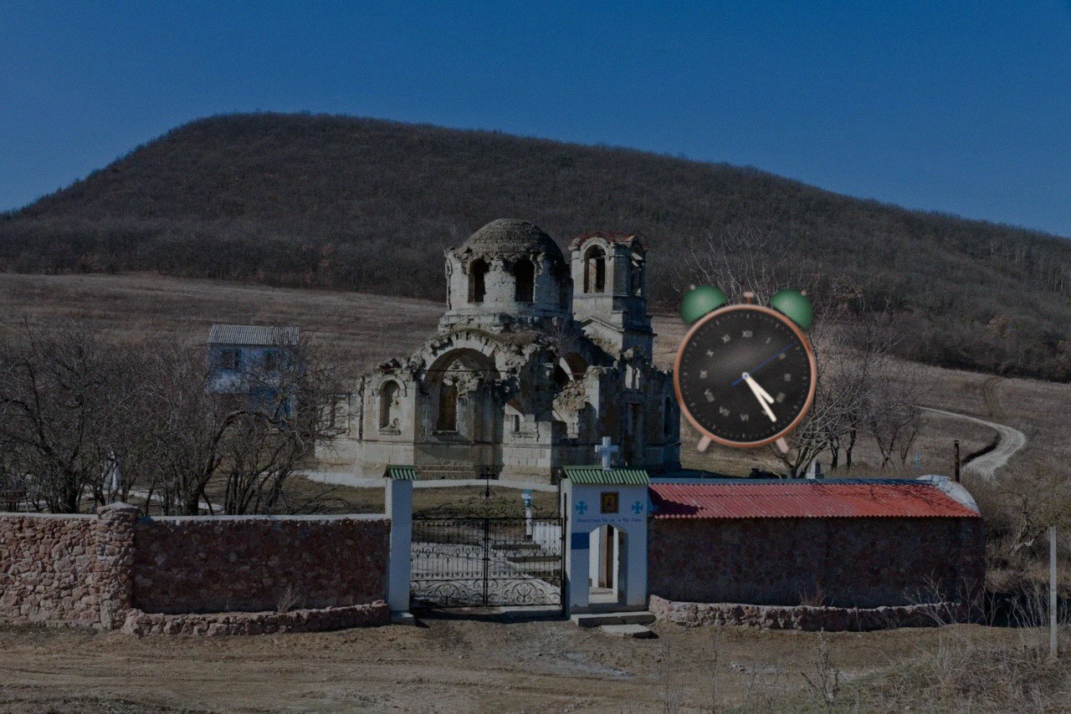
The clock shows 4.24.09
